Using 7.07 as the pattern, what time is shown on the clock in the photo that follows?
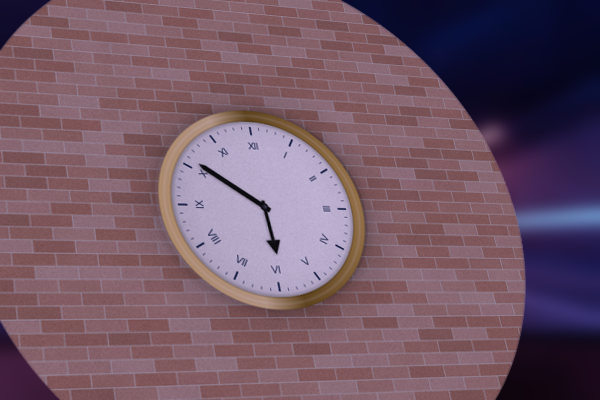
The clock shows 5.51
